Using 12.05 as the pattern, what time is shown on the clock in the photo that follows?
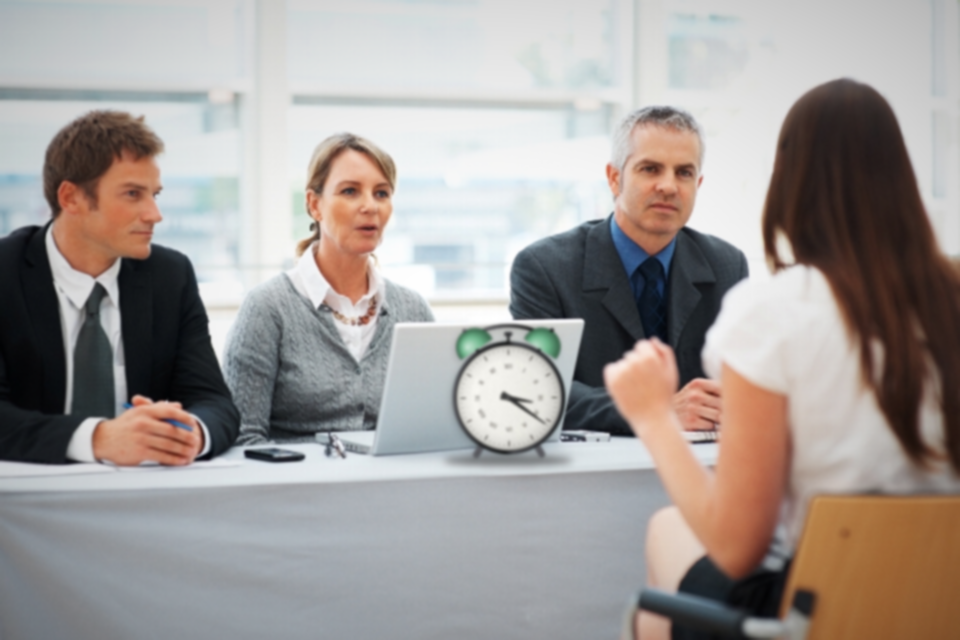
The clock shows 3.21
